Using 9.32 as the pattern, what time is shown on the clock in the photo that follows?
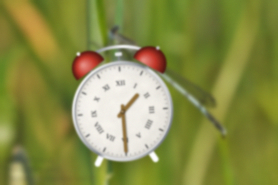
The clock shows 1.30
